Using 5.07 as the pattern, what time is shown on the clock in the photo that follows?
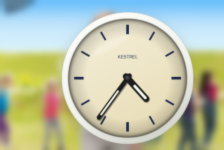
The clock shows 4.36
